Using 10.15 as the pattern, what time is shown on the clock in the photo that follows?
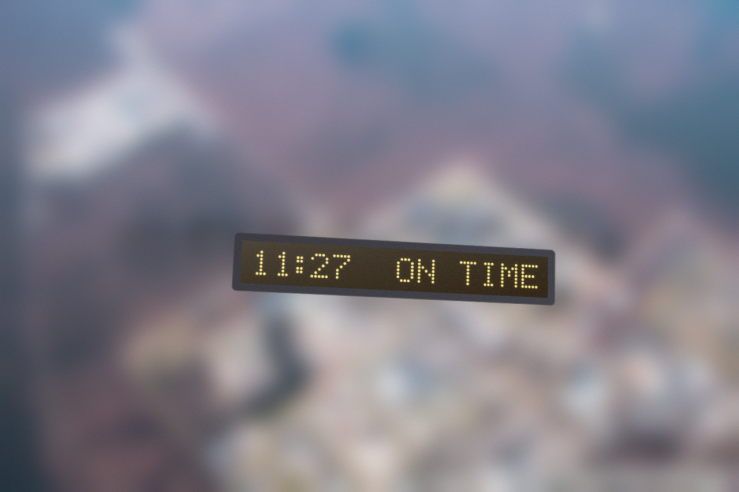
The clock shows 11.27
